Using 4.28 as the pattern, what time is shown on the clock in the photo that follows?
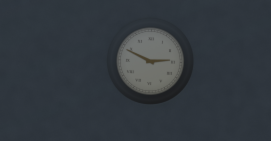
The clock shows 2.49
